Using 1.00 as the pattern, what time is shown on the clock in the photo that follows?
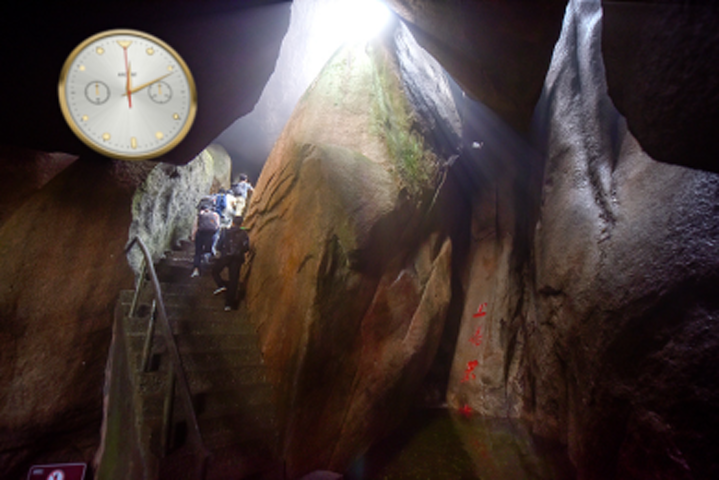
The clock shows 12.11
